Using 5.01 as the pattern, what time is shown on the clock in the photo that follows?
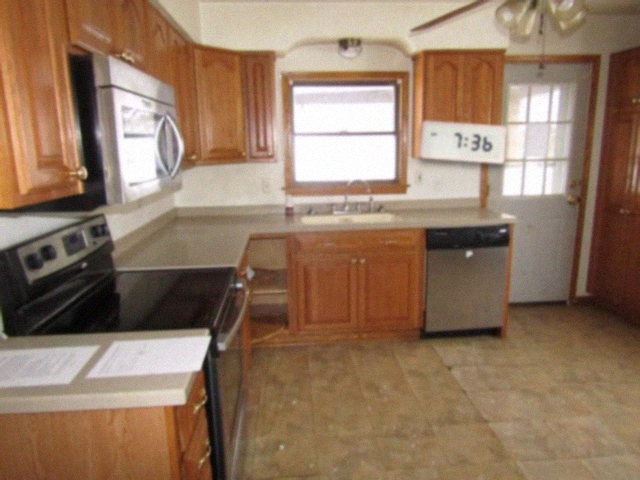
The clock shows 7.36
